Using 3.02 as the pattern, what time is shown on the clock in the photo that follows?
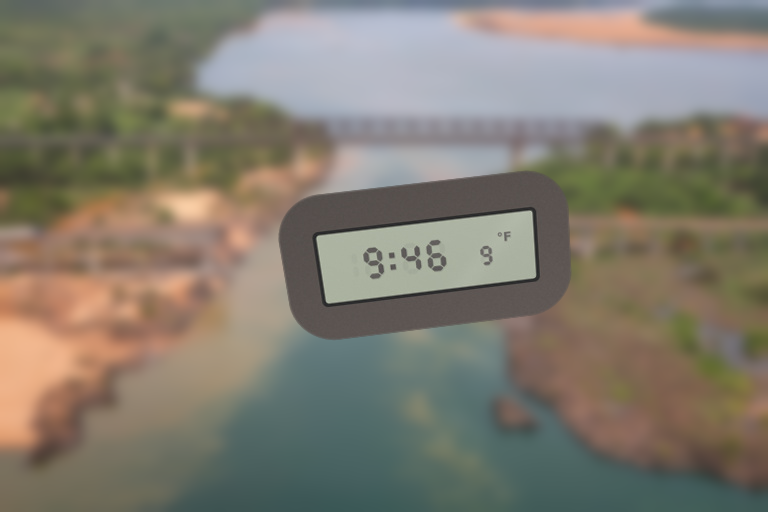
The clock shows 9.46
